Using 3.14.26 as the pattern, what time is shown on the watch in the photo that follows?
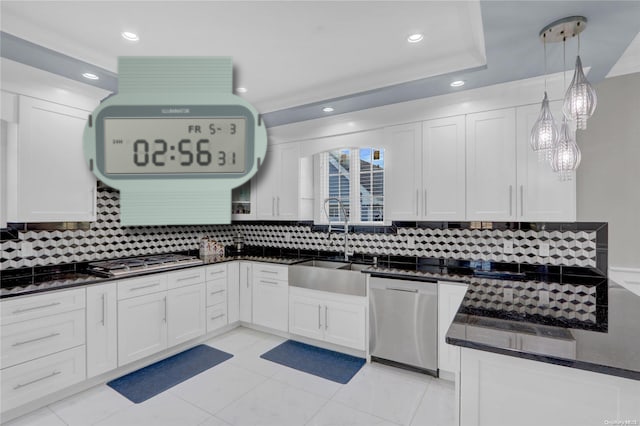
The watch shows 2.56.31
